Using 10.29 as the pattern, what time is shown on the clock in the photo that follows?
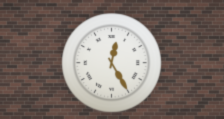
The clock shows 12.25
